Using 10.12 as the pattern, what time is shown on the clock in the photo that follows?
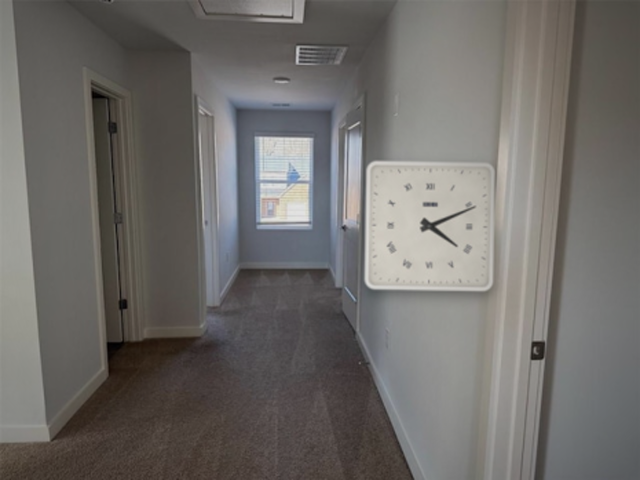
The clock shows 4.11
